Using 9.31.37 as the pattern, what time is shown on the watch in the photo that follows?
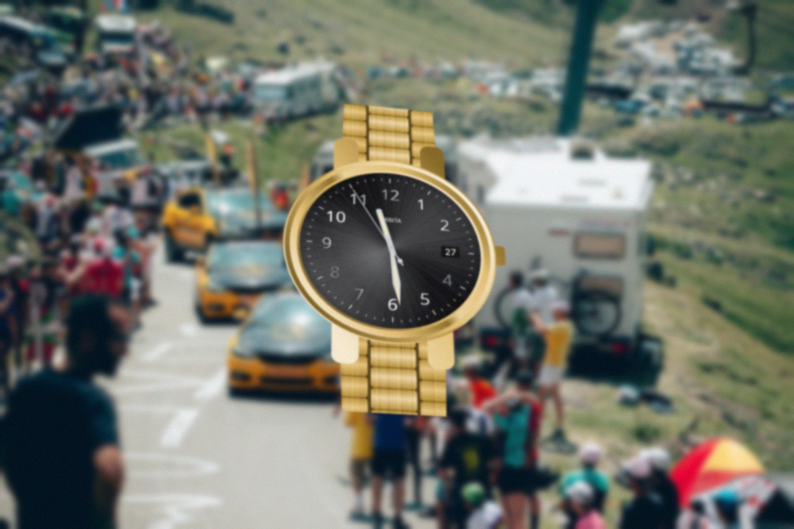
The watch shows 11.28.55
